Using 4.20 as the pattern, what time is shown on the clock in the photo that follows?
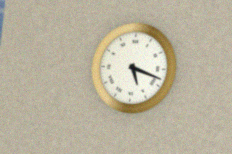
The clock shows 5.18
